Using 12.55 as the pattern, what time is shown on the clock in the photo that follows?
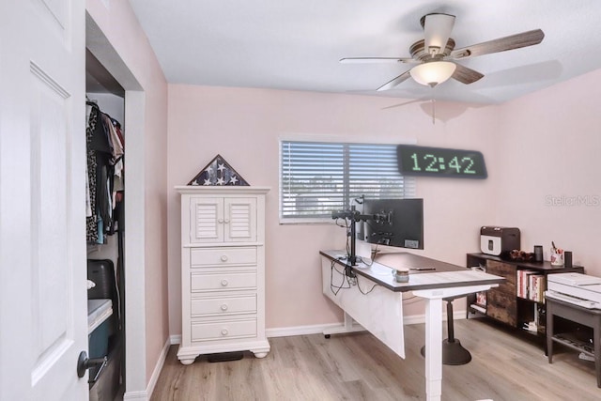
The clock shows 12.42
